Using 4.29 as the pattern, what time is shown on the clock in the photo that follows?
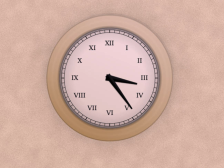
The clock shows 3.24
